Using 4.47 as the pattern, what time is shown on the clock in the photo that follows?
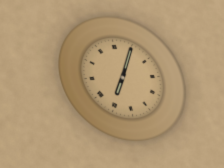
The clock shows 7.05
